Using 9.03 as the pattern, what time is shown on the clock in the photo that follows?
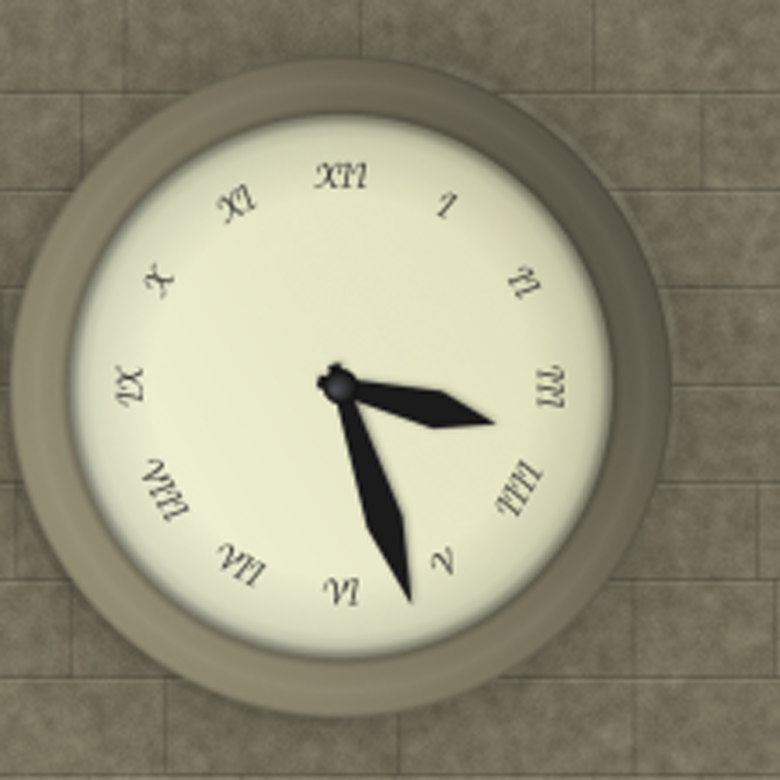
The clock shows 3.27
